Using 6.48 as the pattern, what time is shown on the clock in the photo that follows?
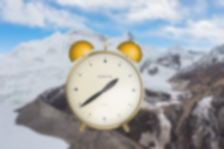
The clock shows 1.39
